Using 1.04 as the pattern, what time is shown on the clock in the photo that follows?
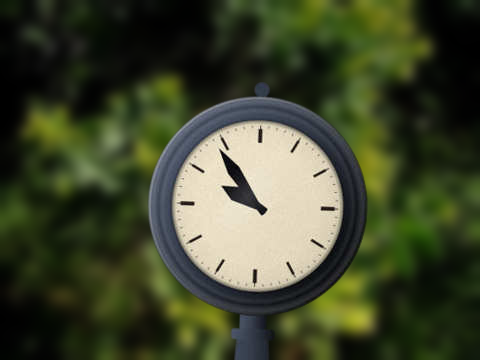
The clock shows 9.54
